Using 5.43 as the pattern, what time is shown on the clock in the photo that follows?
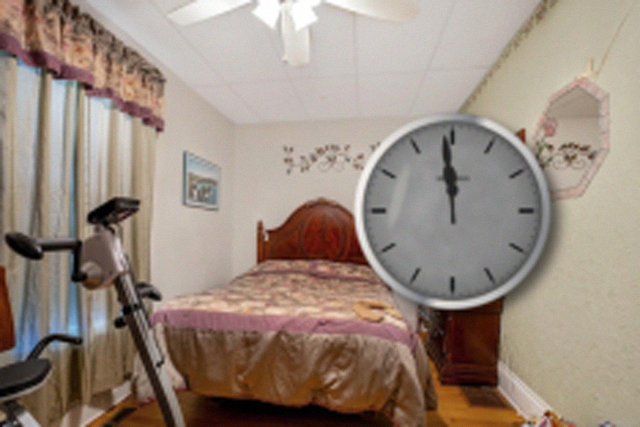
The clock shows 11.59
